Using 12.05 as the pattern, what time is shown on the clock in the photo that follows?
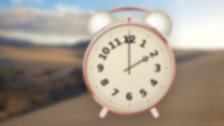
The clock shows 2.00
